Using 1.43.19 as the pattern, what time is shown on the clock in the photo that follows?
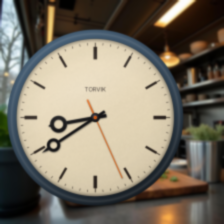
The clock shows 8.39.26
